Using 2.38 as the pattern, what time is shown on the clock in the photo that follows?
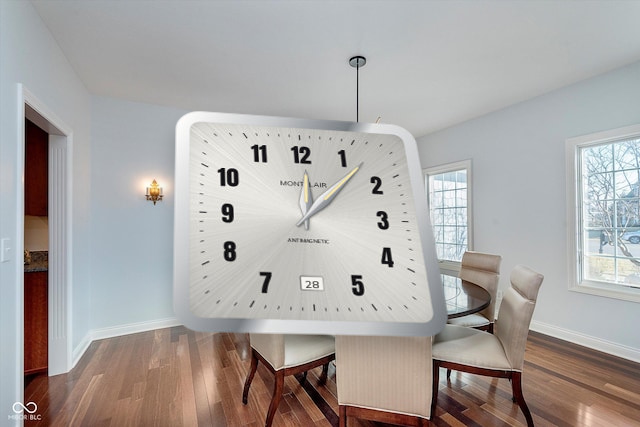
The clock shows 12.07
